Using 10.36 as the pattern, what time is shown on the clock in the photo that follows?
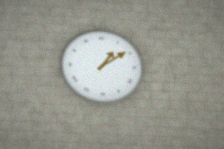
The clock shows 1.09
